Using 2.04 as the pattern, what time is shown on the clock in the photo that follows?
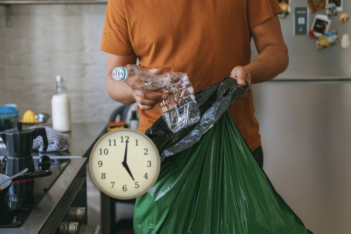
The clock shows 5.01
